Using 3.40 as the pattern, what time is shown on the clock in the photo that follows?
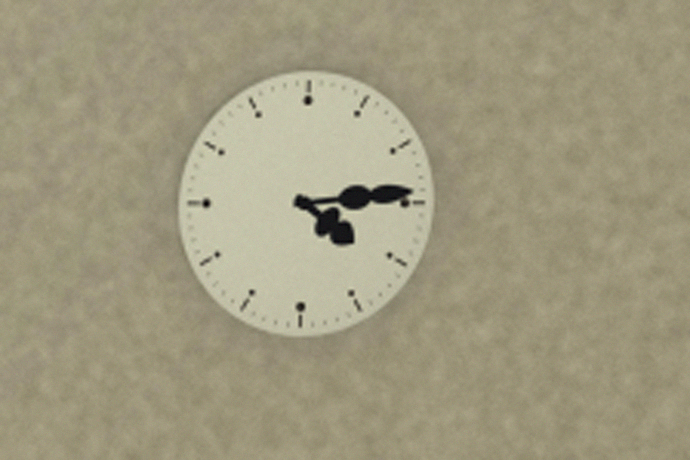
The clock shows 4.14
